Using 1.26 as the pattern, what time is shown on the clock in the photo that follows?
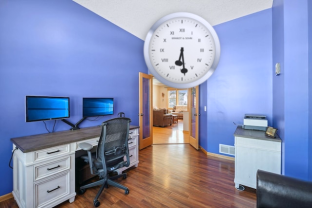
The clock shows 6.29
